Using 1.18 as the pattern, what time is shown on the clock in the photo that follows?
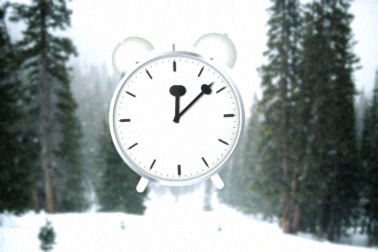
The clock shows 12.08
